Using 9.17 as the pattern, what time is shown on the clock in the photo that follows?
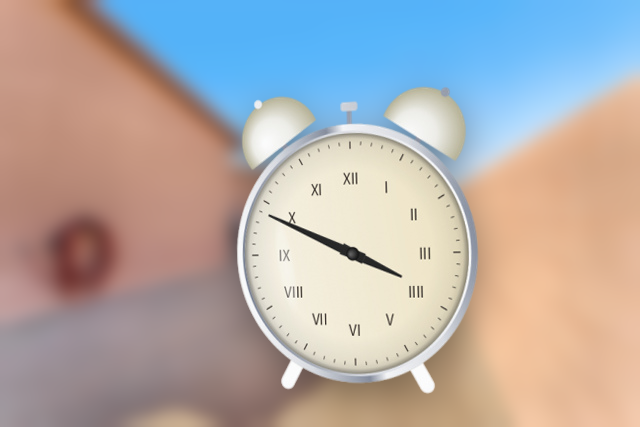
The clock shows 3.49
